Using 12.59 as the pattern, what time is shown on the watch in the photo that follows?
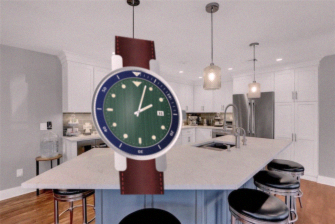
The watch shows 2.03
